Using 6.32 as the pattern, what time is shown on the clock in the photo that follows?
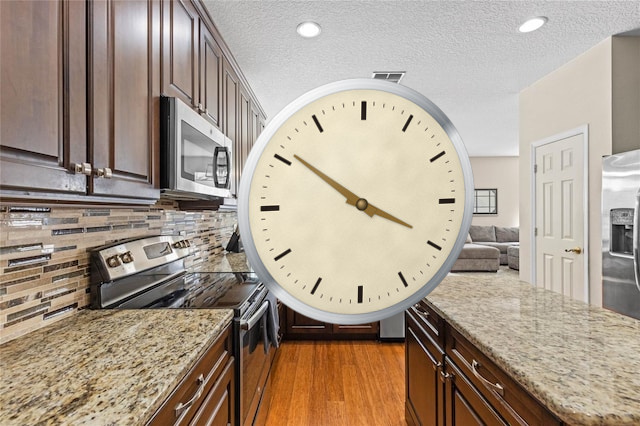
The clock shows 3.51
